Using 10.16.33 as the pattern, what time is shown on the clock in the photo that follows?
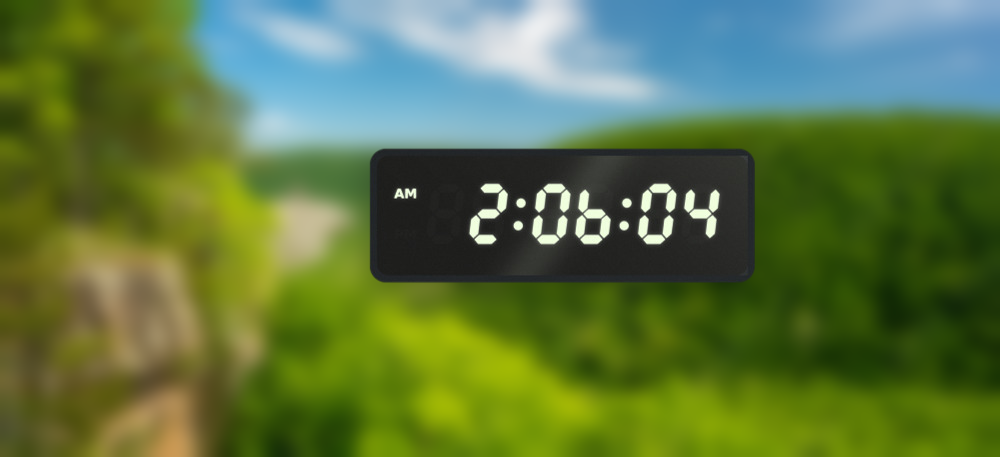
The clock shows 2.06.04
